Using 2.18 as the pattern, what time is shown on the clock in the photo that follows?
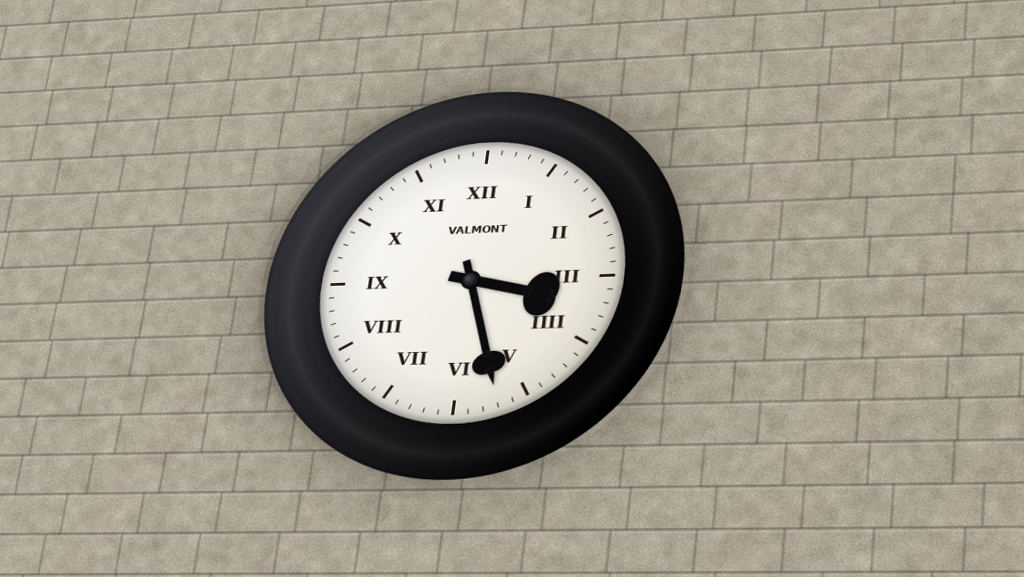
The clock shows 3.27
